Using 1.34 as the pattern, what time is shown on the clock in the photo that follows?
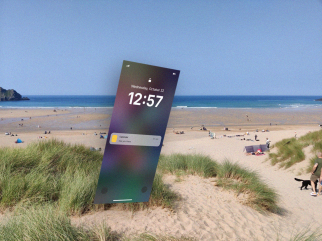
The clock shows 12.57
